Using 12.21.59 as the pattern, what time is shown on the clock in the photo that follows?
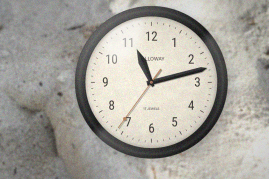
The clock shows 11.12.36
